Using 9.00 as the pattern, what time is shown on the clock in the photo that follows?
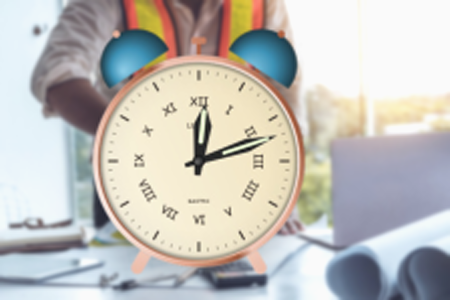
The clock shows 12.12
